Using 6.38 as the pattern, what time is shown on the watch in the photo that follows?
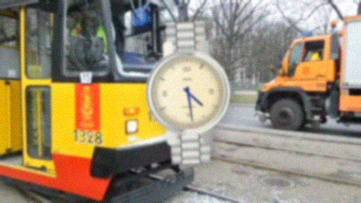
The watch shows 4.29
